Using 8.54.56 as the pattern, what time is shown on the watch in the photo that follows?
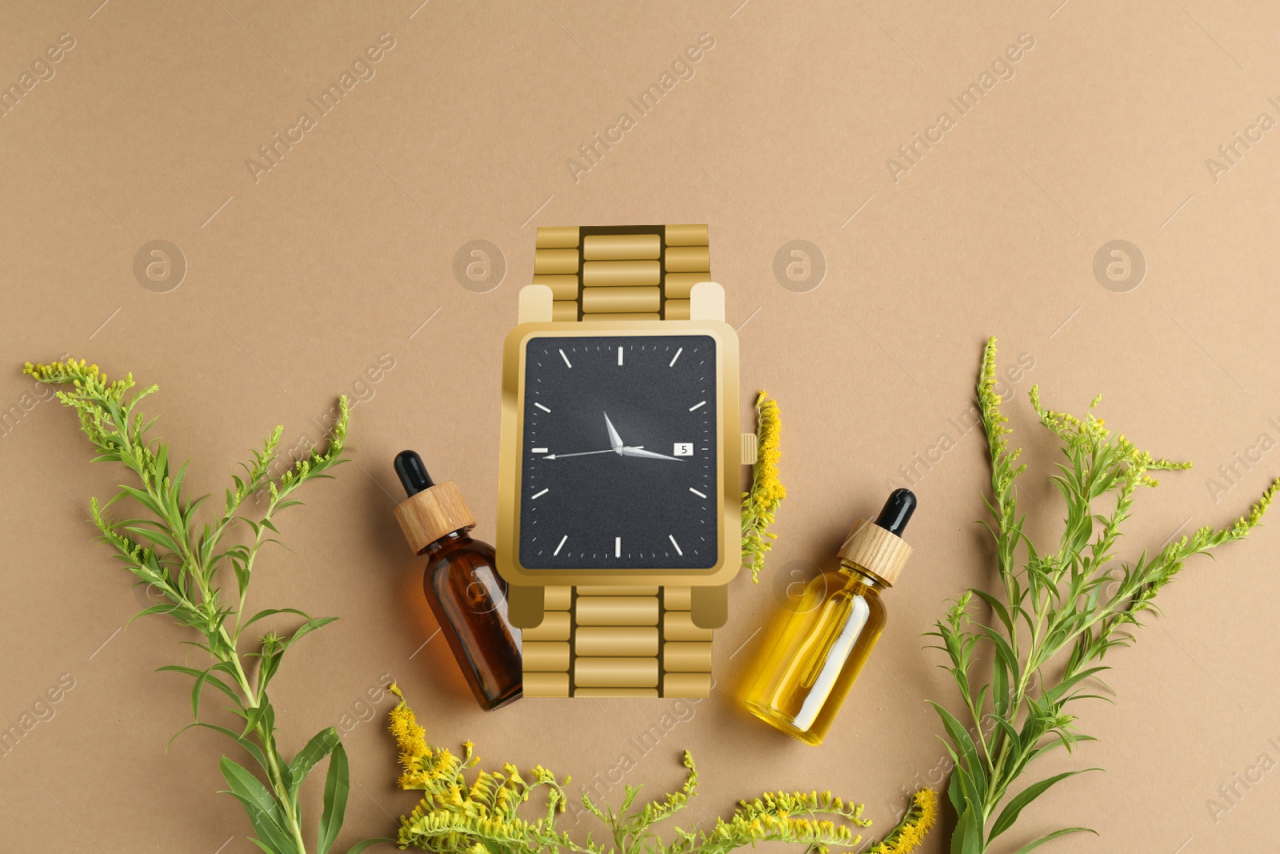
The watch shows 11.16.44
